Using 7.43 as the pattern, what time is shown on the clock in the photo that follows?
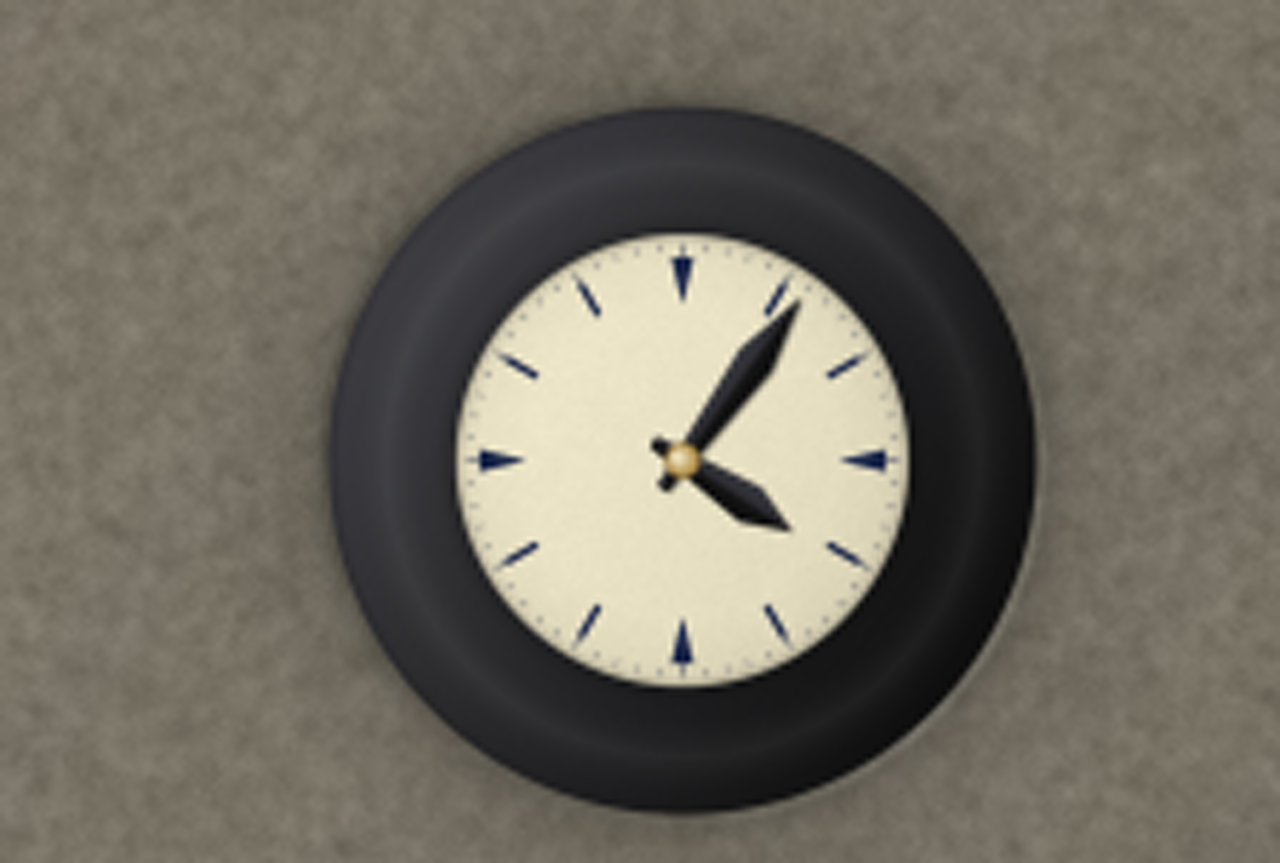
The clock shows 4.06
